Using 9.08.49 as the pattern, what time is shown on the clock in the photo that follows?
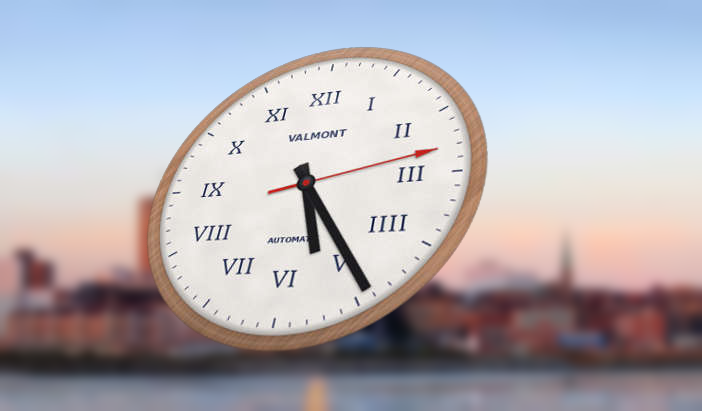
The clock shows 5.24.13
